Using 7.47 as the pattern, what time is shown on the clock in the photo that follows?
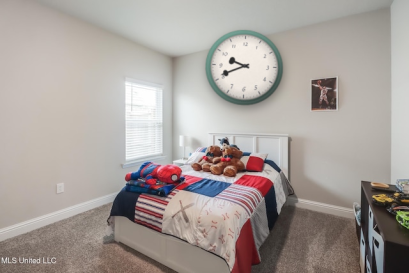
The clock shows 9.41
